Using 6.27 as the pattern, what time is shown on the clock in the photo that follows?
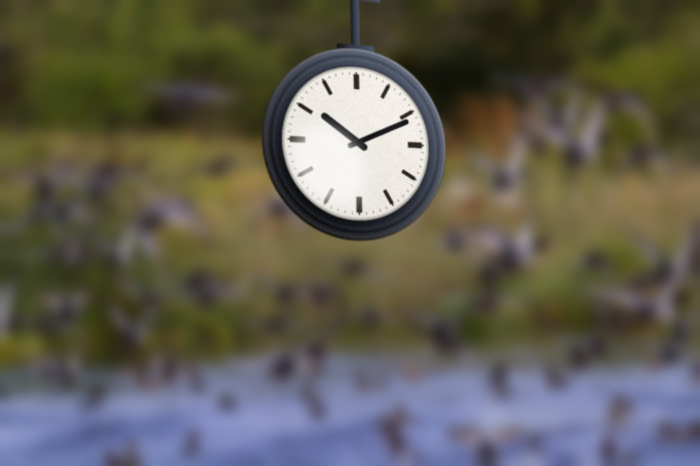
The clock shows 10.11
